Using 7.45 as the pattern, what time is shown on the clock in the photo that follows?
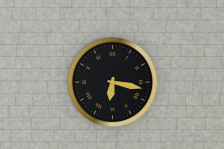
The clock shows 6.17
